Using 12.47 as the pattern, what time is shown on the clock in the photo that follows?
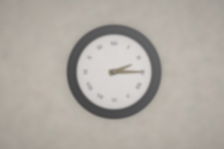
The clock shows 2.15
